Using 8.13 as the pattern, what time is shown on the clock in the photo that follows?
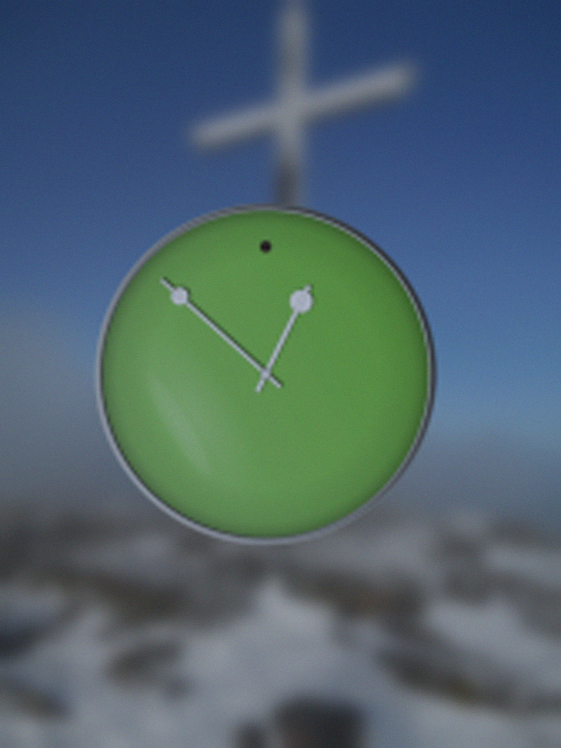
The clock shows 12.52
